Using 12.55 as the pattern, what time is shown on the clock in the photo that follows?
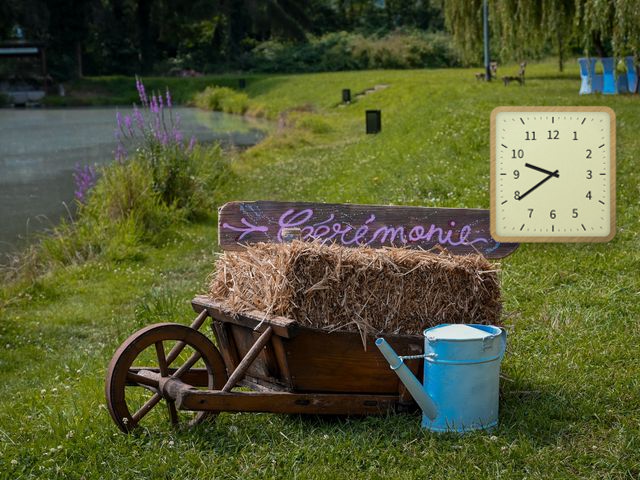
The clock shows 9.39
